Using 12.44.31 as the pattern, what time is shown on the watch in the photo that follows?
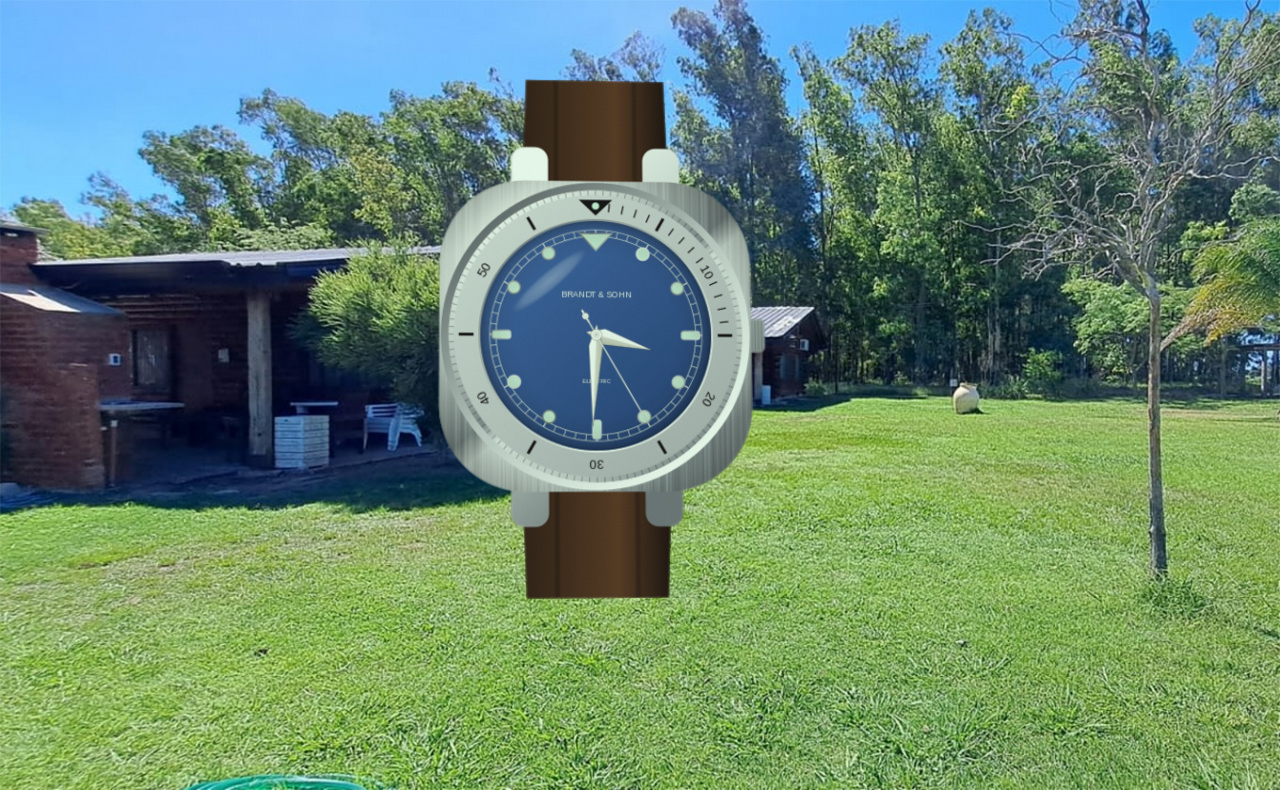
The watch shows 3.30.25
